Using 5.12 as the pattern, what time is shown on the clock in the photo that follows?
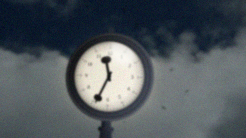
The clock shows 11.34
